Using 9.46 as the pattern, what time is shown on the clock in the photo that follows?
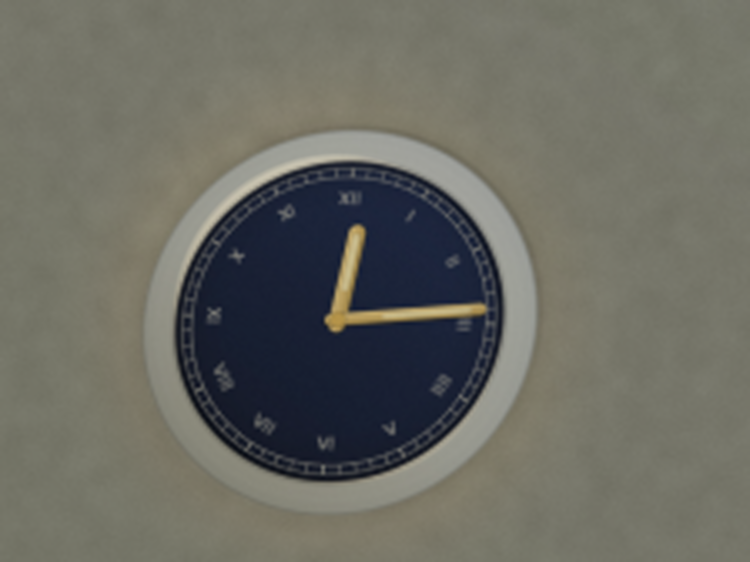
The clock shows 12.14
